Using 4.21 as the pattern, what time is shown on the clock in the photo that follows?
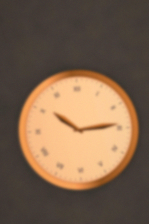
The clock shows 10.14
